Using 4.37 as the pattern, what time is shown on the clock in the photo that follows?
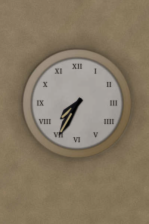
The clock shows 7.35
